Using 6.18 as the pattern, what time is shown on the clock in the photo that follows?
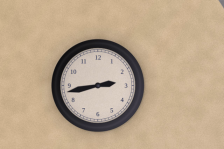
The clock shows 2.43
